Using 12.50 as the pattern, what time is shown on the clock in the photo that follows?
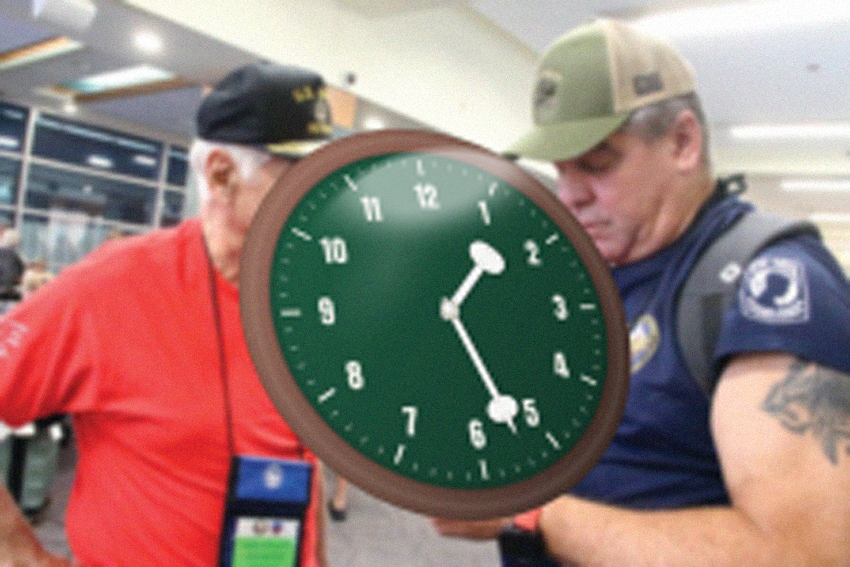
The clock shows 1.27
